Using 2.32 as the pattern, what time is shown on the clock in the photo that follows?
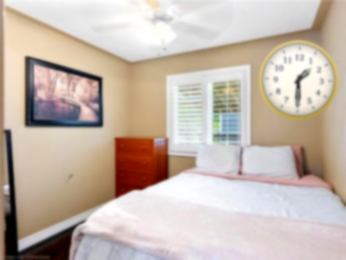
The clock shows 1.30
